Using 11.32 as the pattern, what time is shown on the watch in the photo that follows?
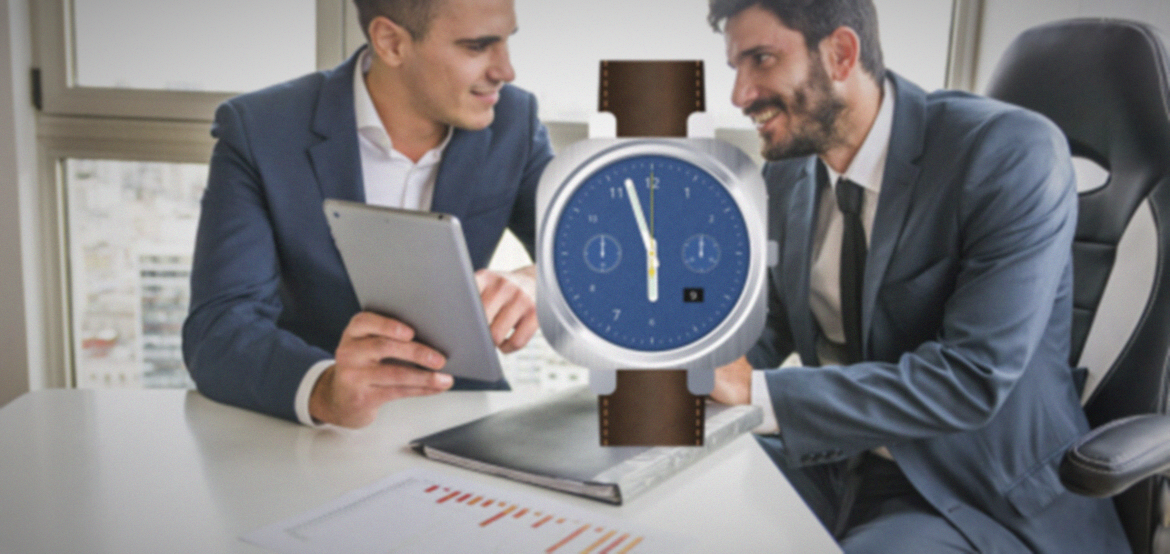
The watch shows 5.57
